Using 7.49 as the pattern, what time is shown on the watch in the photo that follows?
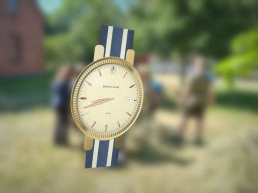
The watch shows 8.42
